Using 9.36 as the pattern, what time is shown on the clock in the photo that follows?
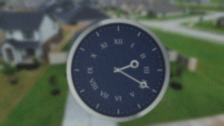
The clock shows 2.20
